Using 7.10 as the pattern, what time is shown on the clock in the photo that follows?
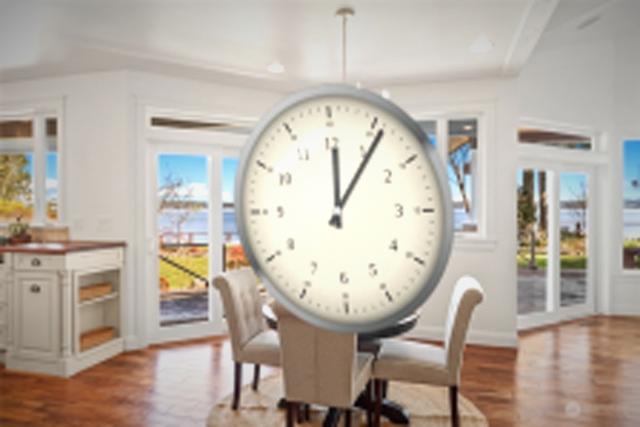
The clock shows 12.06
